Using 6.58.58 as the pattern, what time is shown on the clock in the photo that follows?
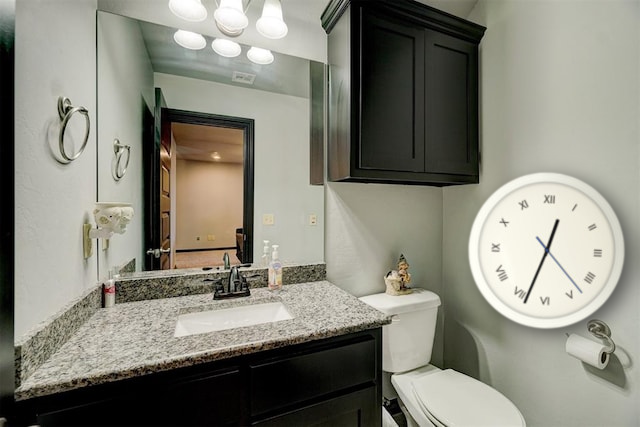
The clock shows 12.33.23
